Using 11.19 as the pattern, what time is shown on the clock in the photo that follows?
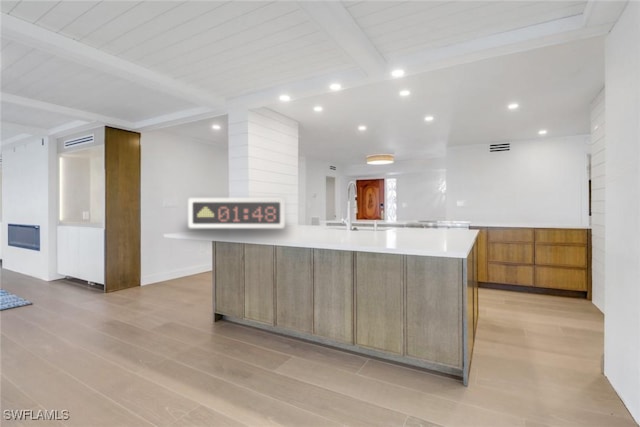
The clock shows 1.48
